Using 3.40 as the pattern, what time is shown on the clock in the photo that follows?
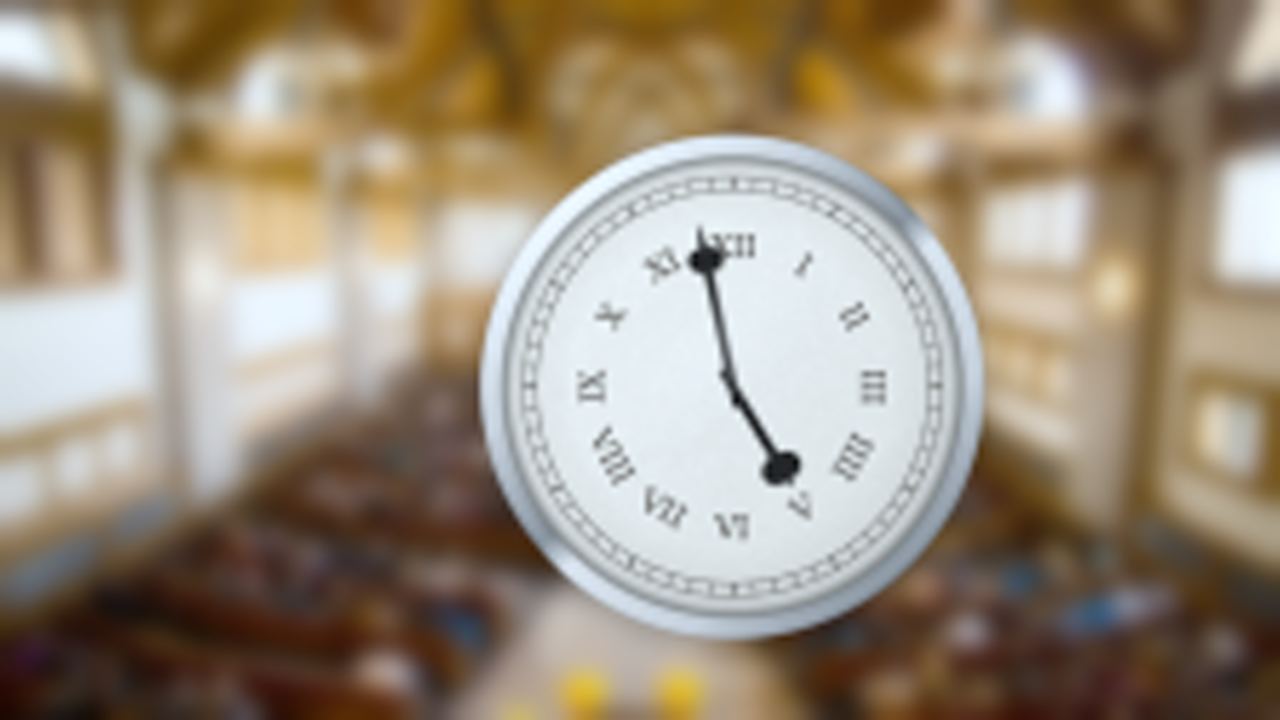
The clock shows 4.58
